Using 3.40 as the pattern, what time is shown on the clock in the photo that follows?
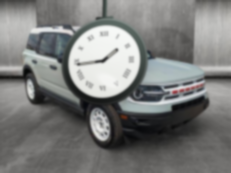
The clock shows 1.44
